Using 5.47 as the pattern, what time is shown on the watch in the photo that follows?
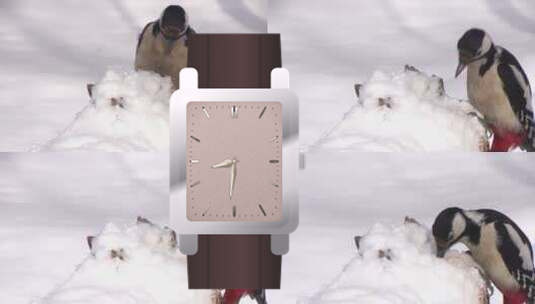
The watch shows 8.31
